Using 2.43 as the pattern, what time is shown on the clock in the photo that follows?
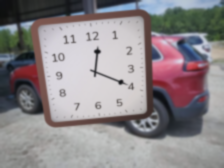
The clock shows 12.20
